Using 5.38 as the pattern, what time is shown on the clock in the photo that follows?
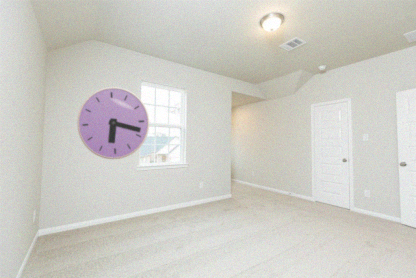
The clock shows 6.18
